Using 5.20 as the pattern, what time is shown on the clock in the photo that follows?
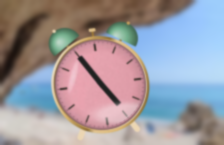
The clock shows 4.55
